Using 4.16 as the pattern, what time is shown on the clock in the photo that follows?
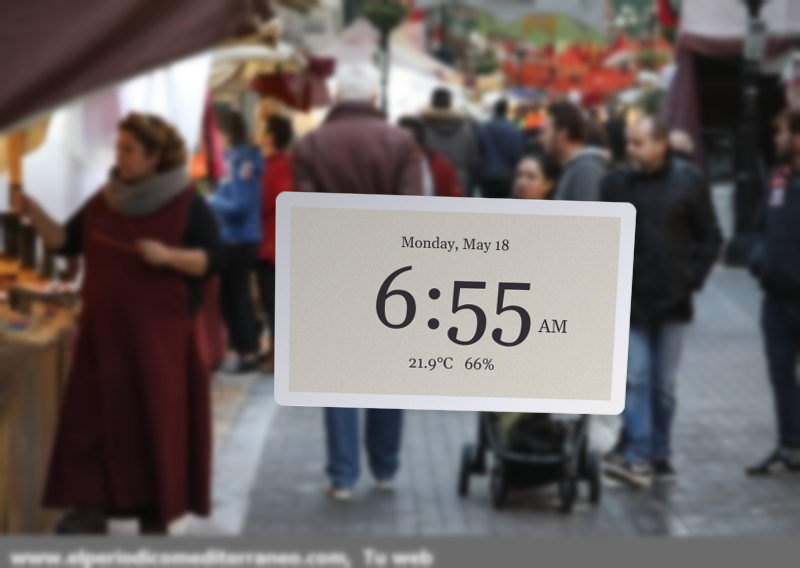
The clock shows 6.55
